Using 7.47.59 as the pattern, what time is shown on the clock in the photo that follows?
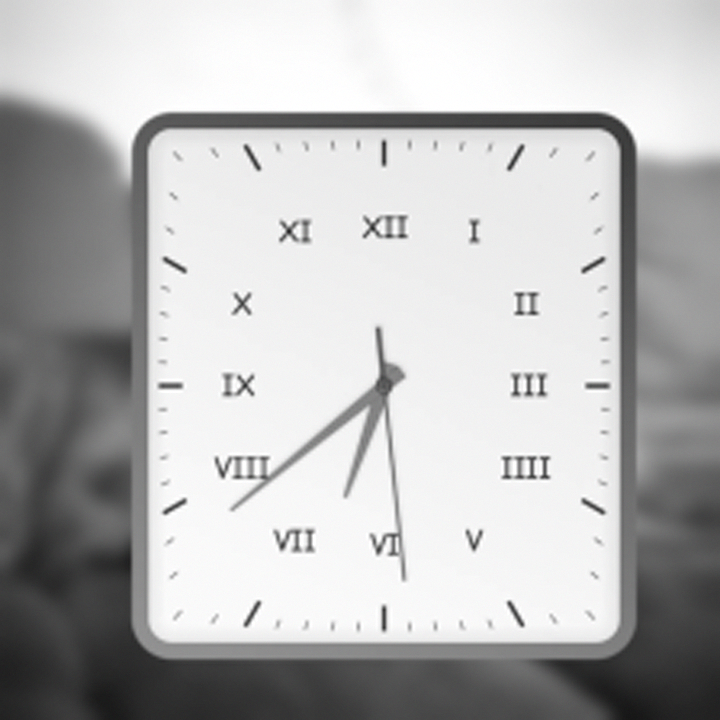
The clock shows 6.38.29
